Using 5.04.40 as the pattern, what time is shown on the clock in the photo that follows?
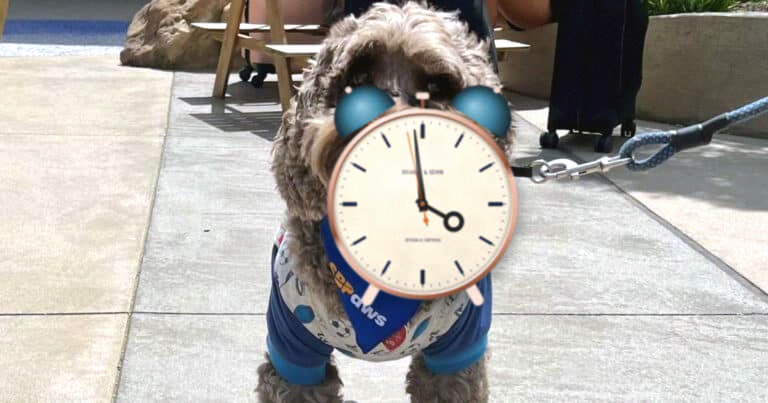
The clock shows 3.58.58
